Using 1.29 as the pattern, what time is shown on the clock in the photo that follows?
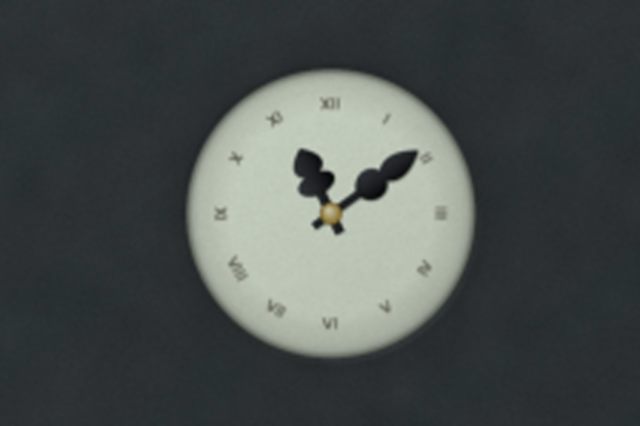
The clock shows 11.09
